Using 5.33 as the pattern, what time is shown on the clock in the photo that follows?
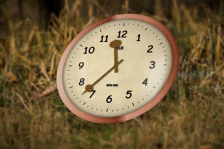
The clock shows 11.37
